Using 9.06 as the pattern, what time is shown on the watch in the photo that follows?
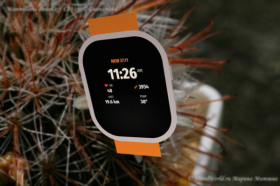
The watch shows 11.26
